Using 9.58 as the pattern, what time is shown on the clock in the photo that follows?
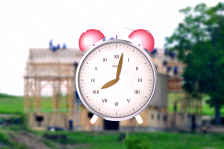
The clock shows 8.02
